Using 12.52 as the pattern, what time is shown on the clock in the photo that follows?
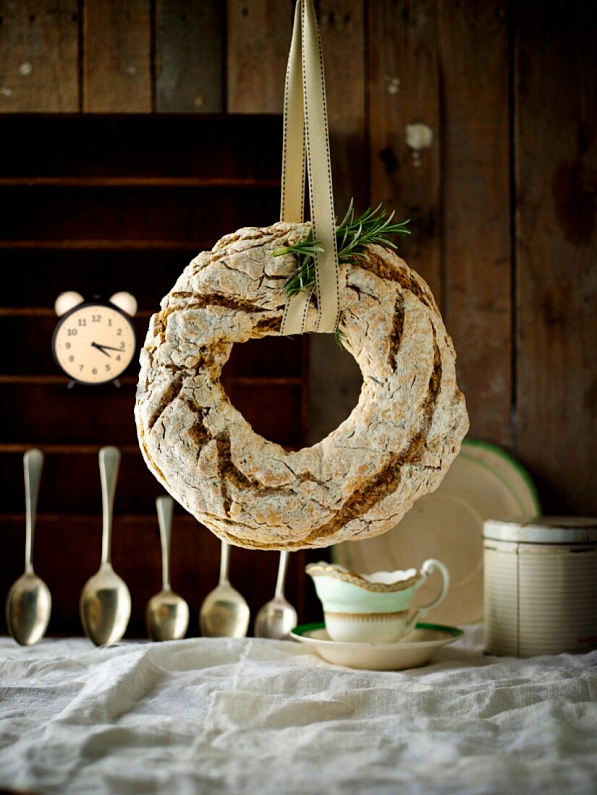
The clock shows 4.17
